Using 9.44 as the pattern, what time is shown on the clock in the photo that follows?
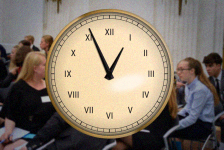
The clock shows 12.56
